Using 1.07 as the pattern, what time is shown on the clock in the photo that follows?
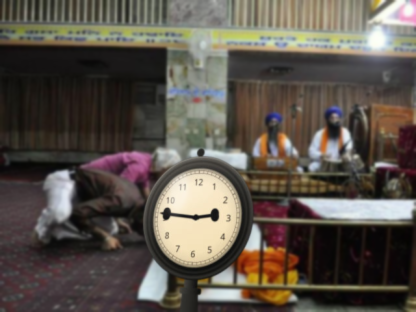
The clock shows 2.46
